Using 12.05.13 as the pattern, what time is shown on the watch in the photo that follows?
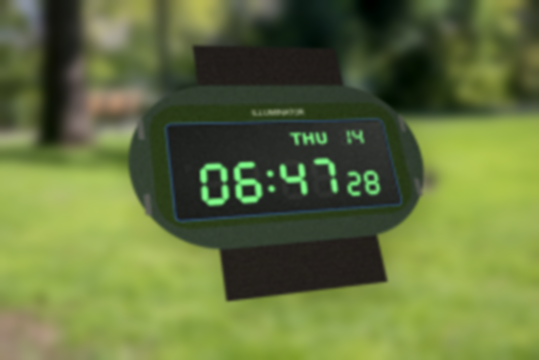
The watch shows 6.47.28
